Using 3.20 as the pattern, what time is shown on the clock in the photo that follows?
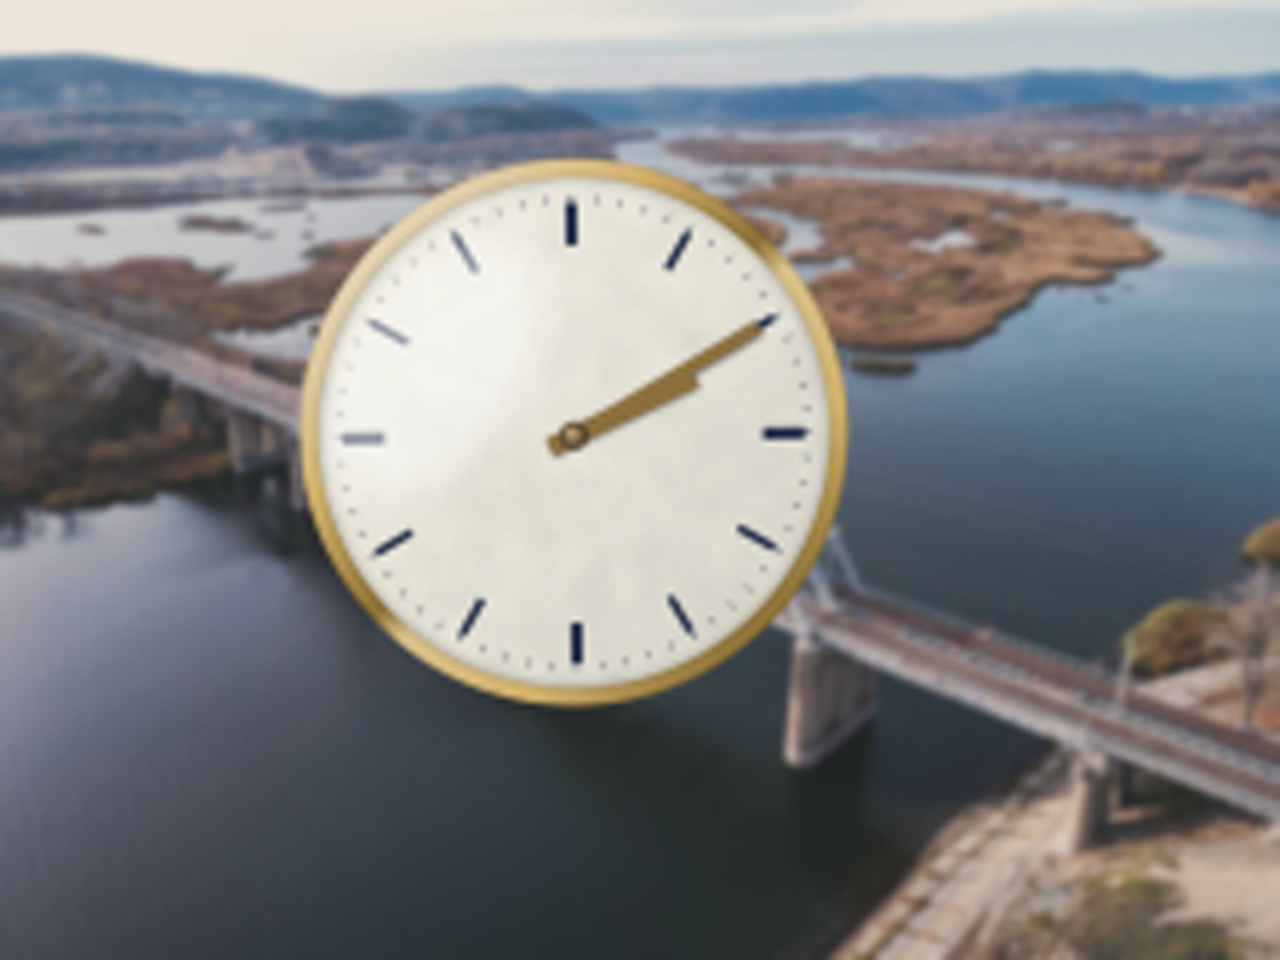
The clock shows 2.10
